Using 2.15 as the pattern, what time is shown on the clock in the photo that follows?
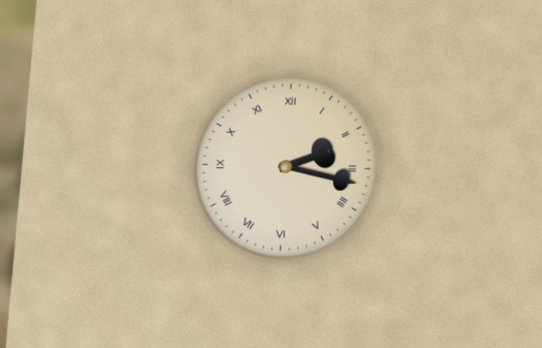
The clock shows 2.17
